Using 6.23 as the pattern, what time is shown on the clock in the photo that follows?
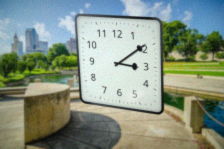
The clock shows 3.09
